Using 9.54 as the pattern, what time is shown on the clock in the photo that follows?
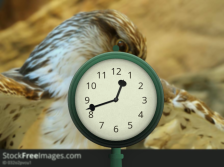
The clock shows 12.42
